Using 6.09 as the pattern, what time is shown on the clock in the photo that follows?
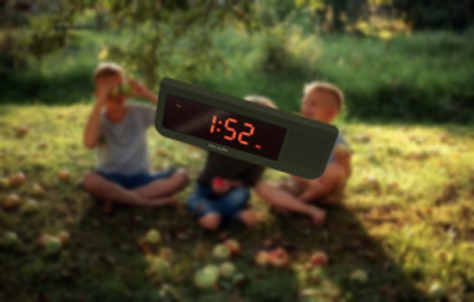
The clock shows 1.52
